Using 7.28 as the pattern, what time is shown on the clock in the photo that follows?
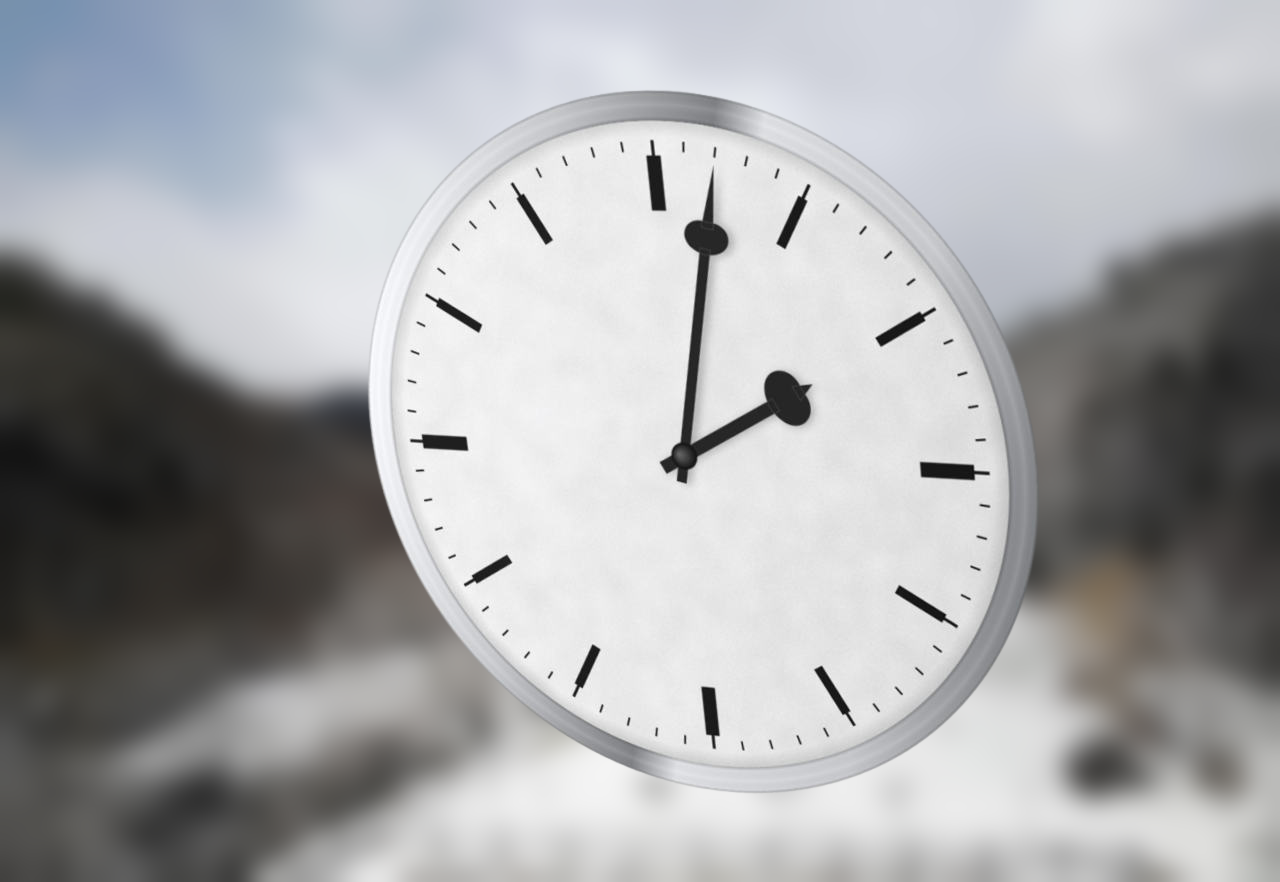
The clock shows 2.02
